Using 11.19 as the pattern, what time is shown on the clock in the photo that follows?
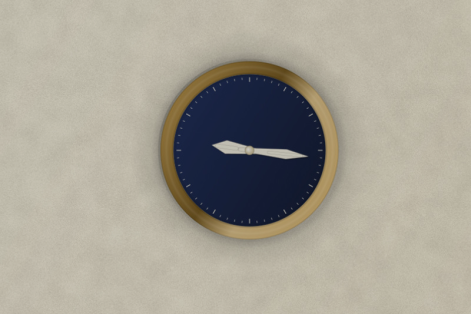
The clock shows 9.16
